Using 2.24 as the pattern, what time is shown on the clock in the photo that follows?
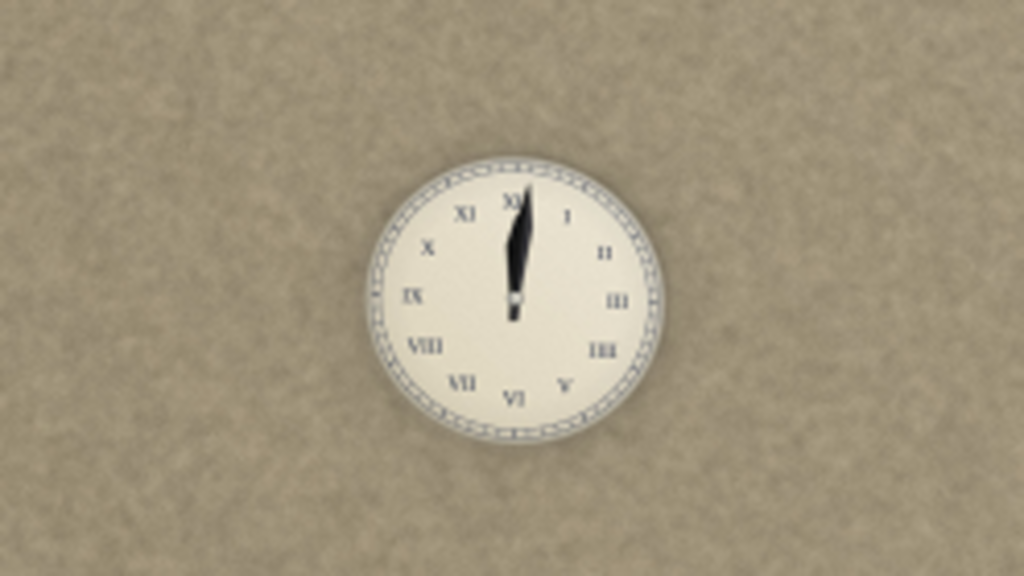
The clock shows 12.01
